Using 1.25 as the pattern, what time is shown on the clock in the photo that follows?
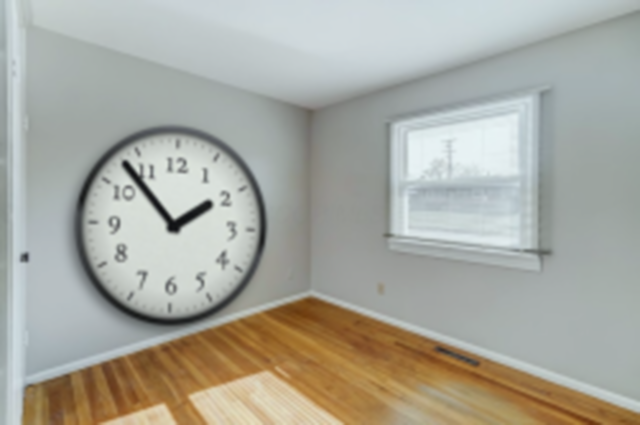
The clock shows 1.53
